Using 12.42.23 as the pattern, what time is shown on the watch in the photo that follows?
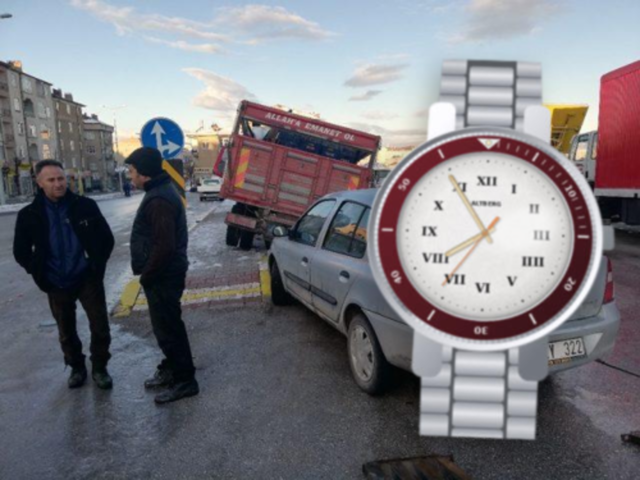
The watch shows 7.54.36
